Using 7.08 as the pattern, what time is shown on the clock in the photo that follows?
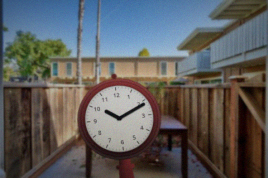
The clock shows 10.11
